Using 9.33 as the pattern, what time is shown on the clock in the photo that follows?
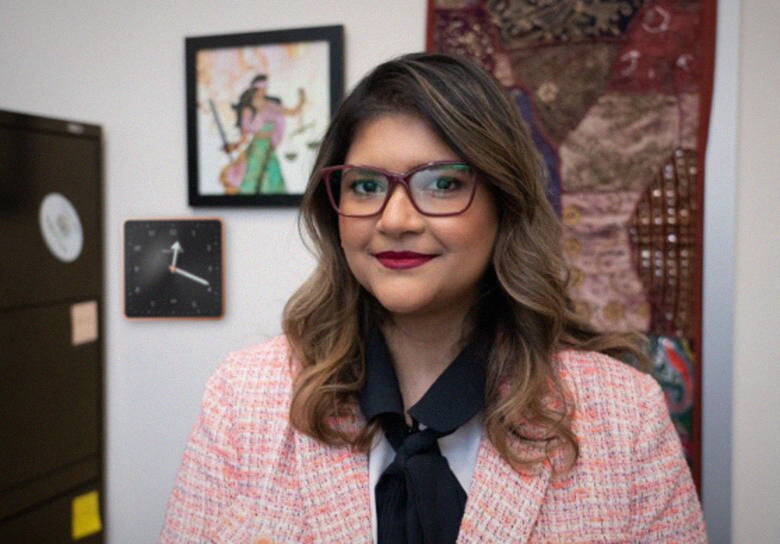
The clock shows 12.19
